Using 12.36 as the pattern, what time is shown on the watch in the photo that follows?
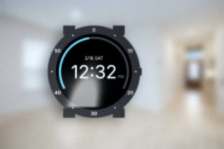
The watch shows 12.32
